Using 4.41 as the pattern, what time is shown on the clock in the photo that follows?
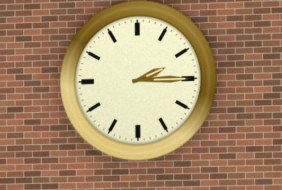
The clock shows 2.15
